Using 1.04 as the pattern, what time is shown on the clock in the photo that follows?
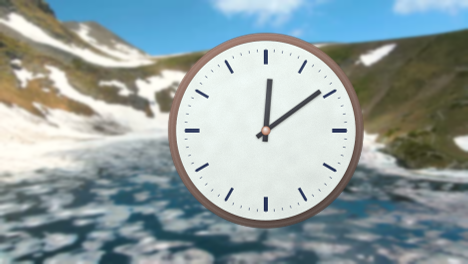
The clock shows 12.09
